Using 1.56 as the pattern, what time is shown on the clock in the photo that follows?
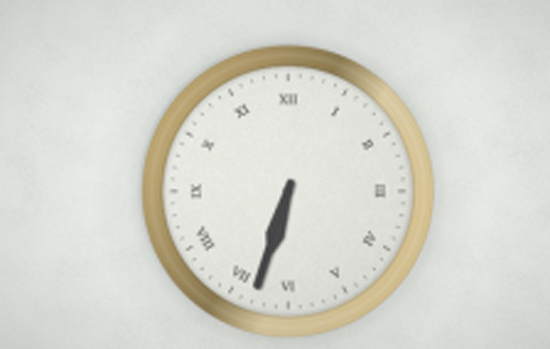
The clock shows 6.33
